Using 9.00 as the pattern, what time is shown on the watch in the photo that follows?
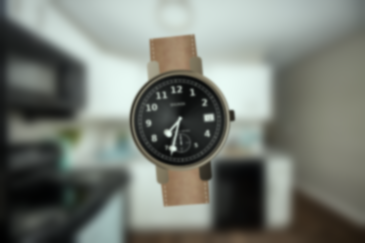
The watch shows 7.33
